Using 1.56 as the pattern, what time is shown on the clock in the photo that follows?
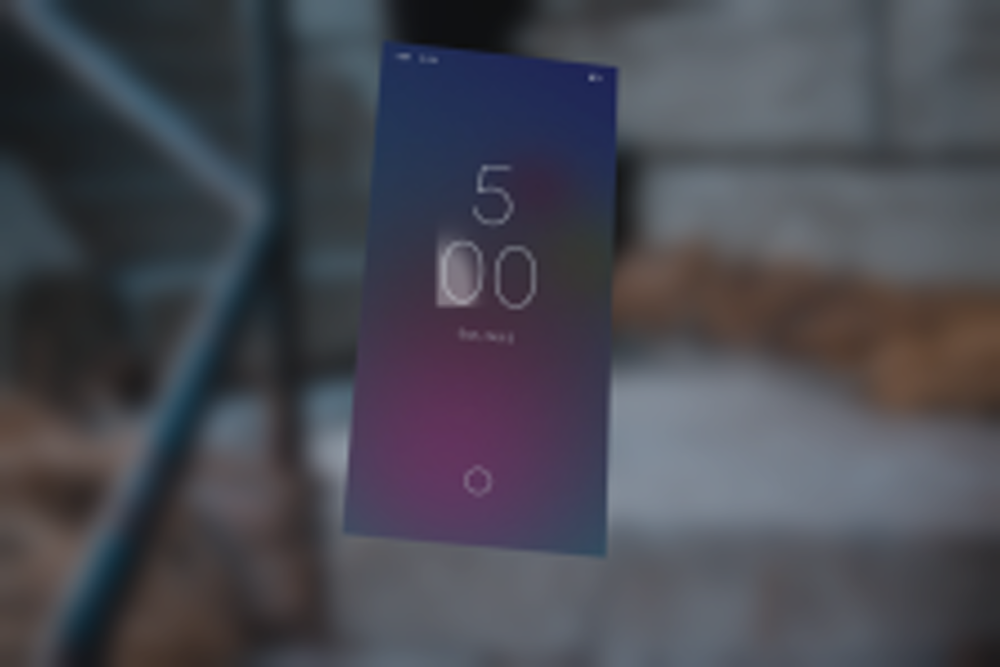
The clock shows 5.00
